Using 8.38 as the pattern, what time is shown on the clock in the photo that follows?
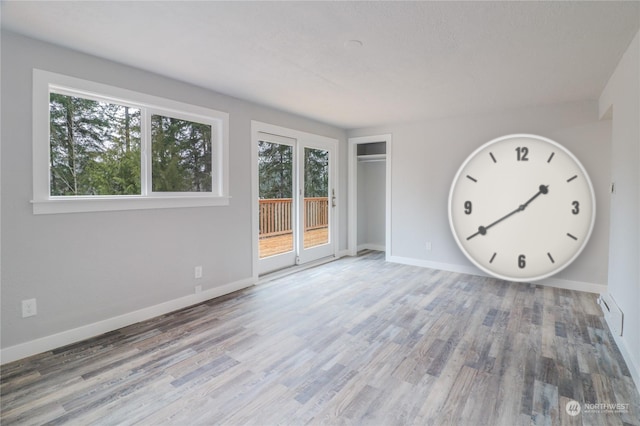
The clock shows 1.40
